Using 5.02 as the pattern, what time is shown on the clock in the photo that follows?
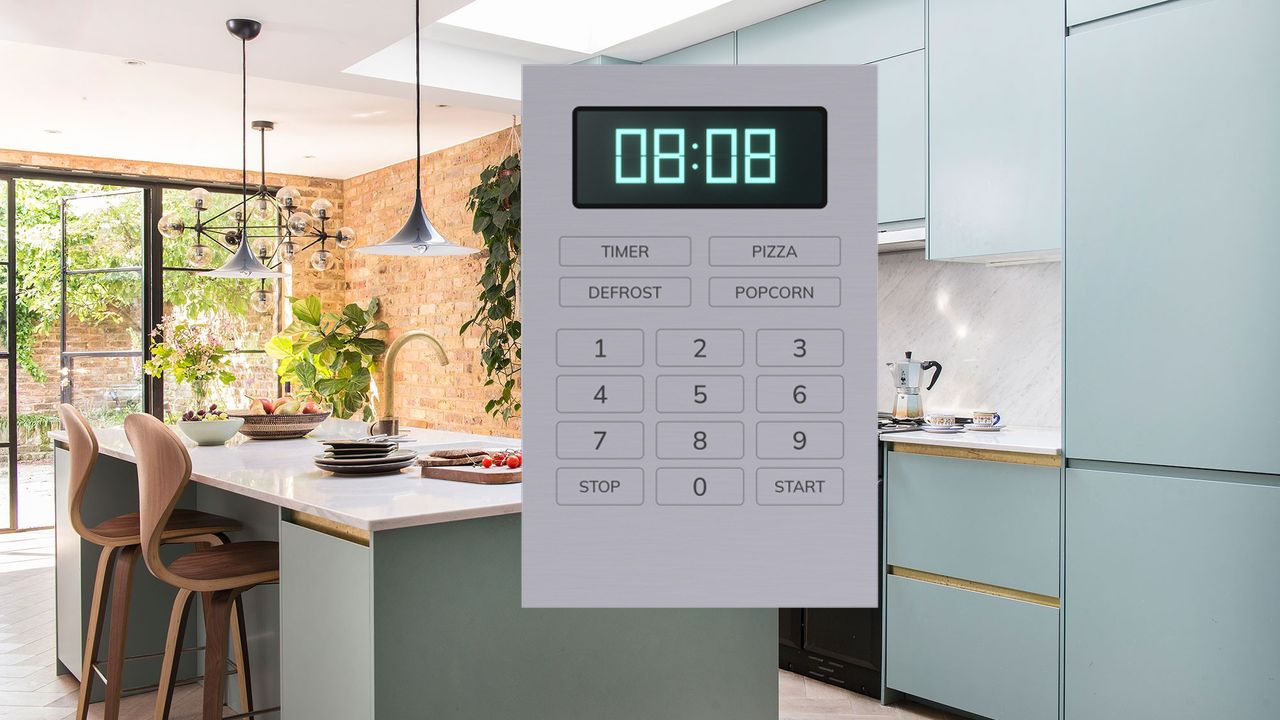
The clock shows 8.08
